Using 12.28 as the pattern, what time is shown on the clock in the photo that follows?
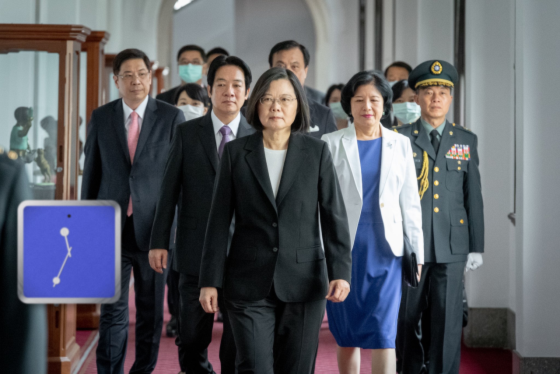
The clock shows 11.34
